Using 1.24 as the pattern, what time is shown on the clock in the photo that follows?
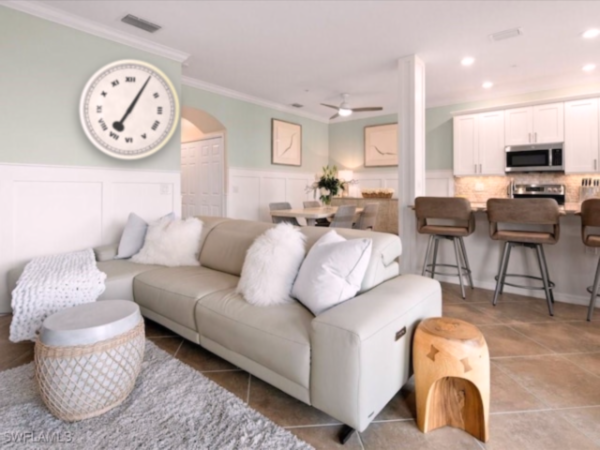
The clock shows 7.05
